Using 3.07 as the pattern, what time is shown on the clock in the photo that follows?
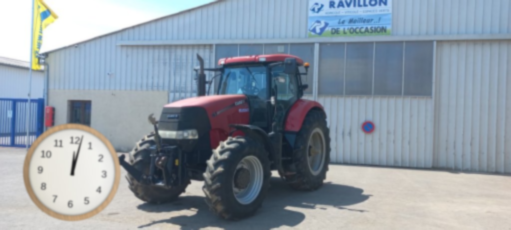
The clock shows 12.02
